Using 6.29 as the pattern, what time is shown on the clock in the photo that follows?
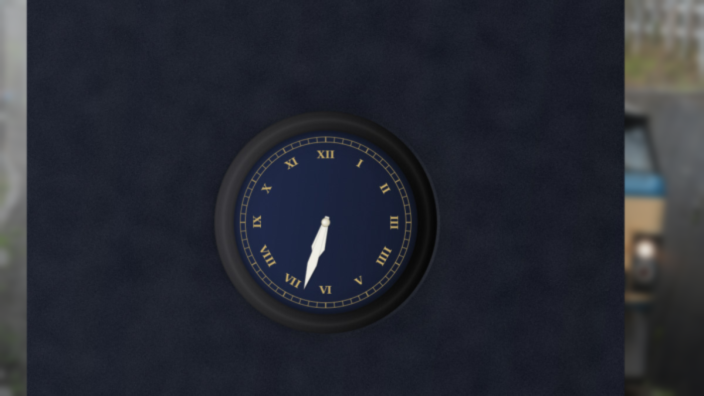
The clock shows 6.33
